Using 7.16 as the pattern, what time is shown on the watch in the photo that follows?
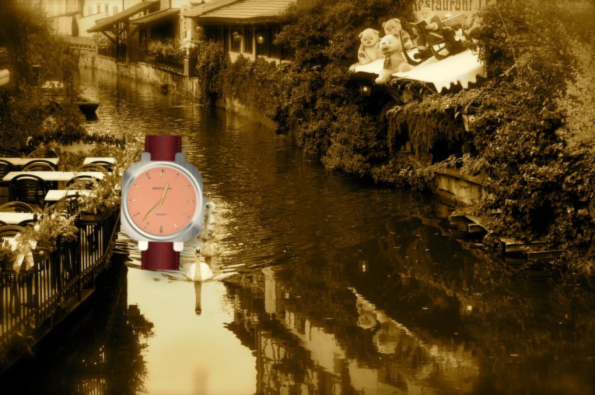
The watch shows 12.37
